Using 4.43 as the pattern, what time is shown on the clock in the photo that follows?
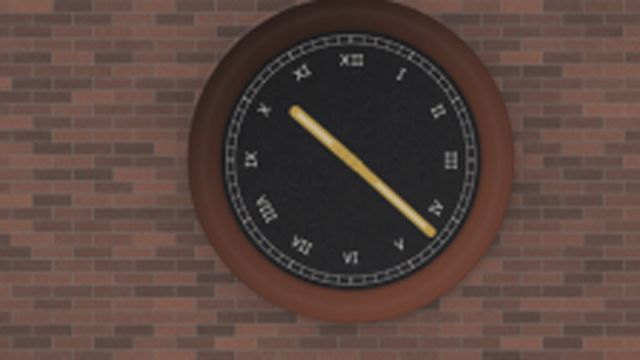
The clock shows 10.22
